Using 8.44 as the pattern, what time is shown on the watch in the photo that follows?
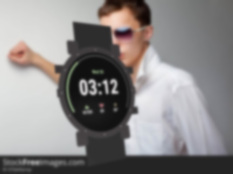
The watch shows 3.12
